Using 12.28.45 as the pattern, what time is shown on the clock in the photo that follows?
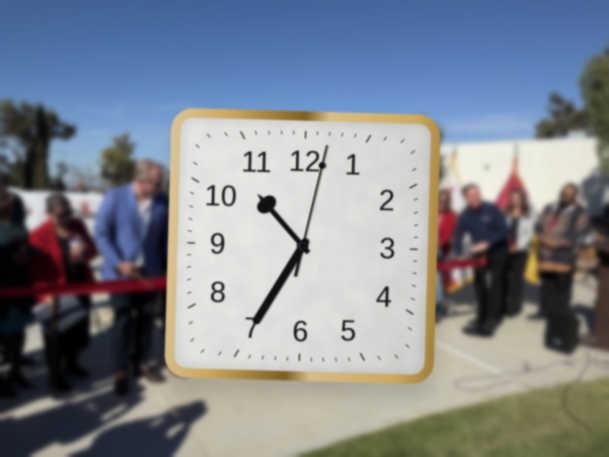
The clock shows 10.35.02
